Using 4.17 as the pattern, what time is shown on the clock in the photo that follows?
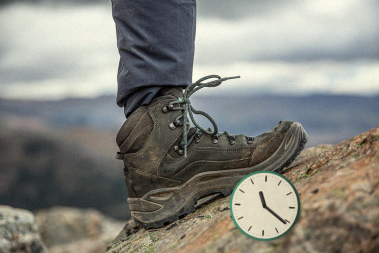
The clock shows 11.21
